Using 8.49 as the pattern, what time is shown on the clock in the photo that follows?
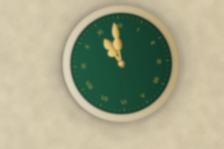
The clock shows 10.59
